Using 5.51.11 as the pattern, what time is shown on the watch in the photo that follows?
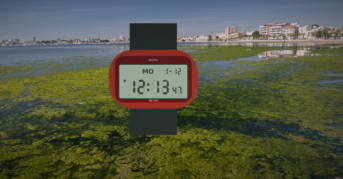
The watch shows 12.13.47
